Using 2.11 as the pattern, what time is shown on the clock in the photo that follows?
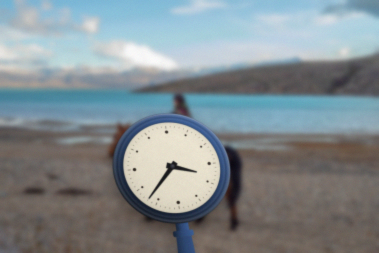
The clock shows 3.37
